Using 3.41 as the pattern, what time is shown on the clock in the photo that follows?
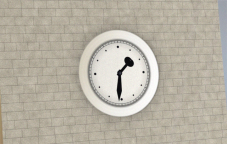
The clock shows 1.31
